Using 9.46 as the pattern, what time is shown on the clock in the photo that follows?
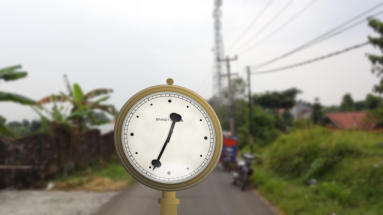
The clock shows 12.34
